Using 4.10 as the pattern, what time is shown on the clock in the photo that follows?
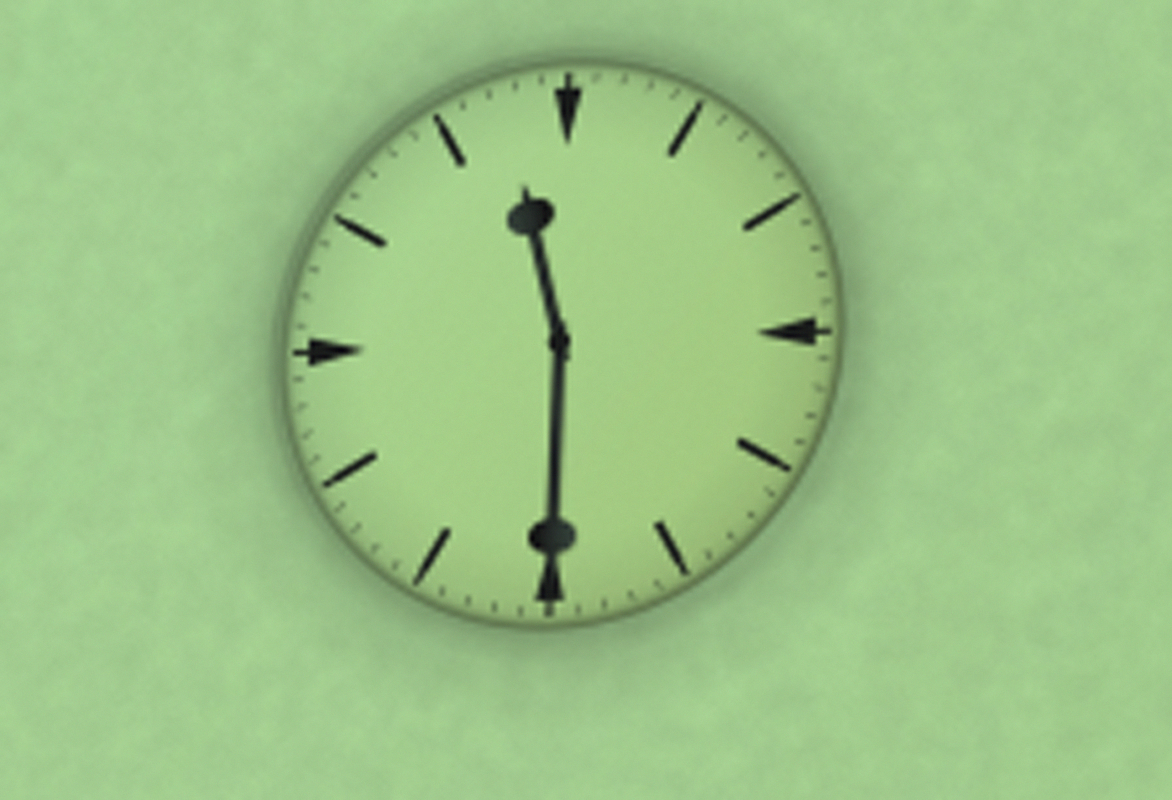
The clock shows 11.30
